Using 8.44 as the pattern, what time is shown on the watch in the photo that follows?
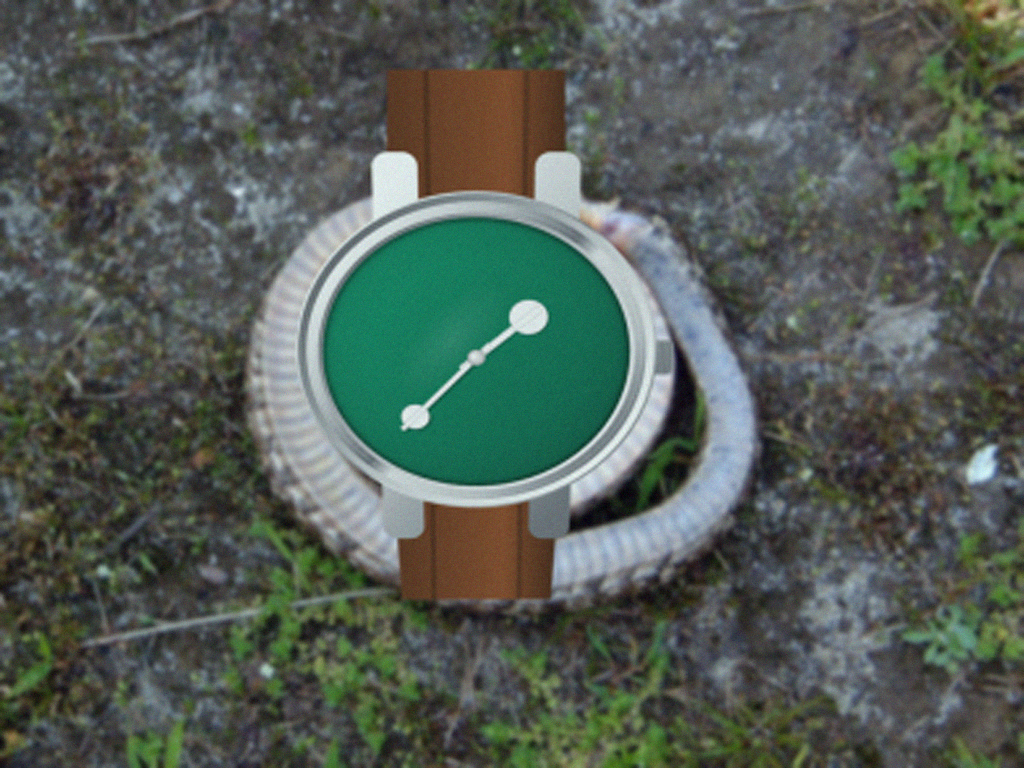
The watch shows 1.37
